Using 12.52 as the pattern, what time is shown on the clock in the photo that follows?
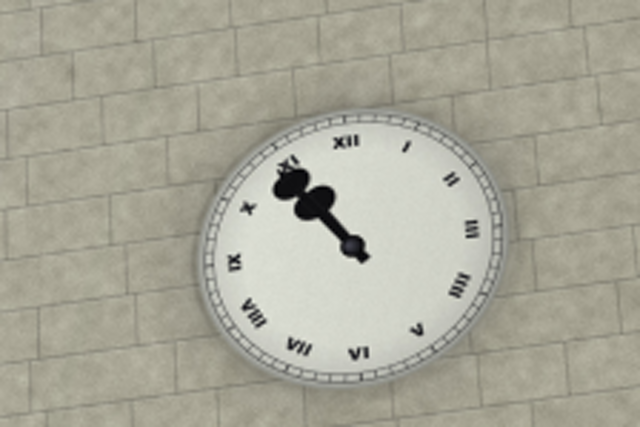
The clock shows 10.54
